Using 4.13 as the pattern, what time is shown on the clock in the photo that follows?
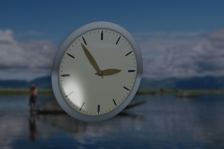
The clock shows 2.54
